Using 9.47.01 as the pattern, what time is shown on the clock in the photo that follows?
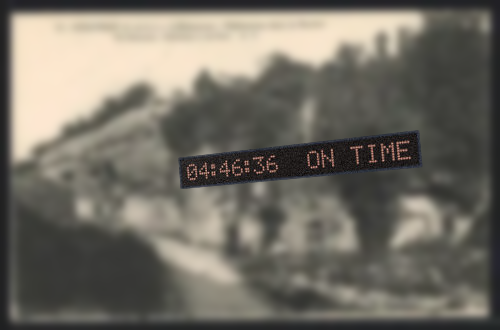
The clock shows 4.46.36
